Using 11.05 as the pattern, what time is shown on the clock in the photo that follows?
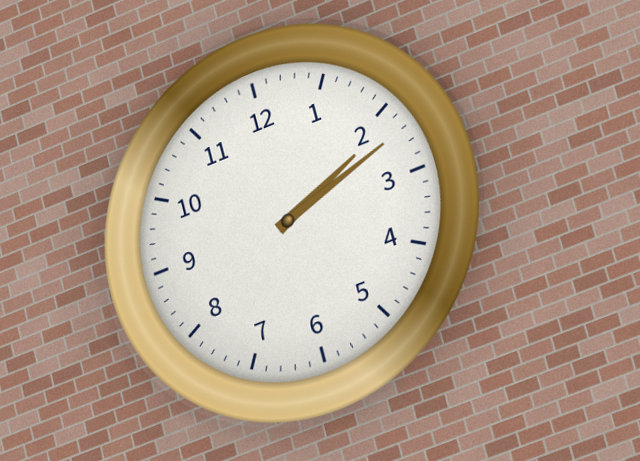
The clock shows 2.12
